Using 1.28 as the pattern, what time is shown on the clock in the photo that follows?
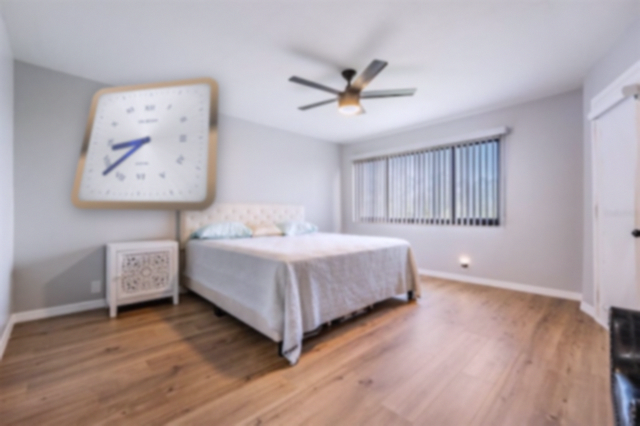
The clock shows 8.38
